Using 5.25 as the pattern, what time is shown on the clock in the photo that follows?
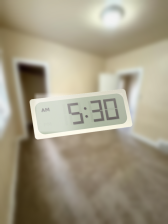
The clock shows 5.30
